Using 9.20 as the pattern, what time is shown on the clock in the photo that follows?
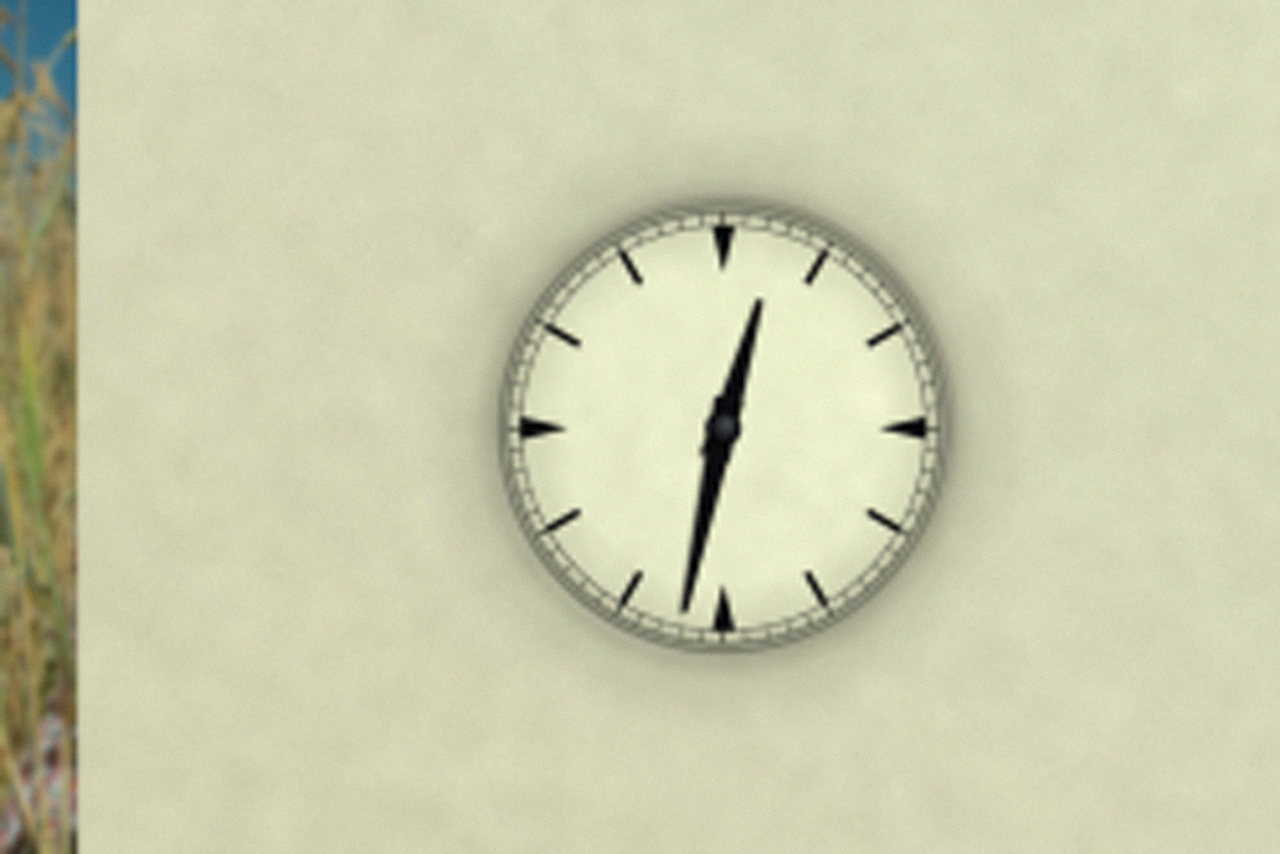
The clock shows 12.32
